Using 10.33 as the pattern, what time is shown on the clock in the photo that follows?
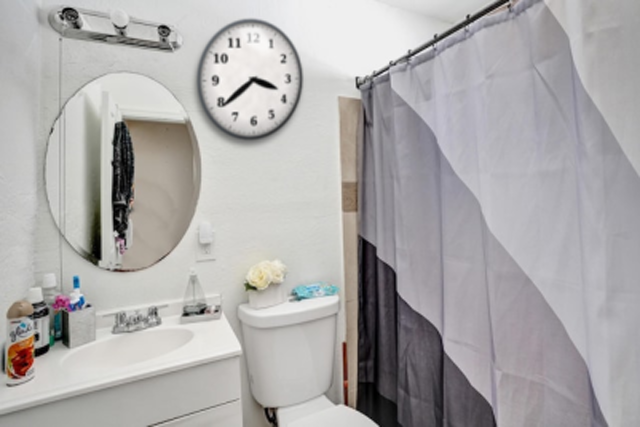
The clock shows 3.39
